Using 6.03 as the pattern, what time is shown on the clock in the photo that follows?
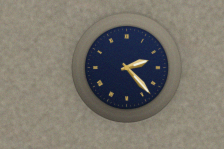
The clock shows 2.23
